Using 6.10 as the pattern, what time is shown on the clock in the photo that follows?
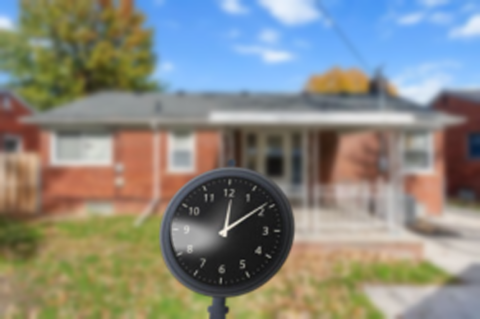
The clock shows 12.09
